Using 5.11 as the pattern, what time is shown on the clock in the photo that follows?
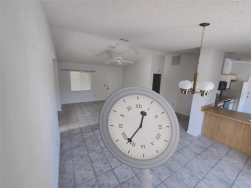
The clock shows 12.37
